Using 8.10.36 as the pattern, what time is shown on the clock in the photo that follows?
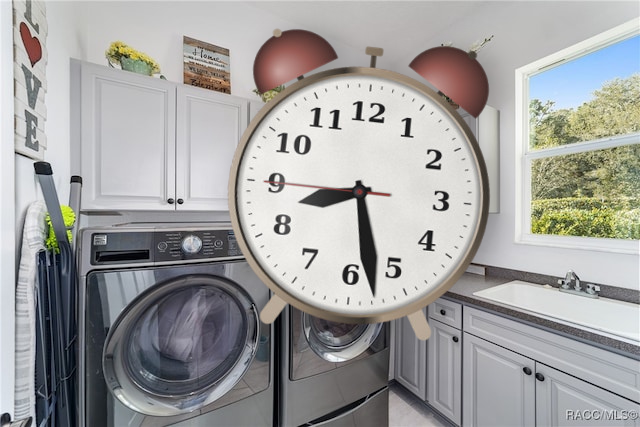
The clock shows 8.27.45
